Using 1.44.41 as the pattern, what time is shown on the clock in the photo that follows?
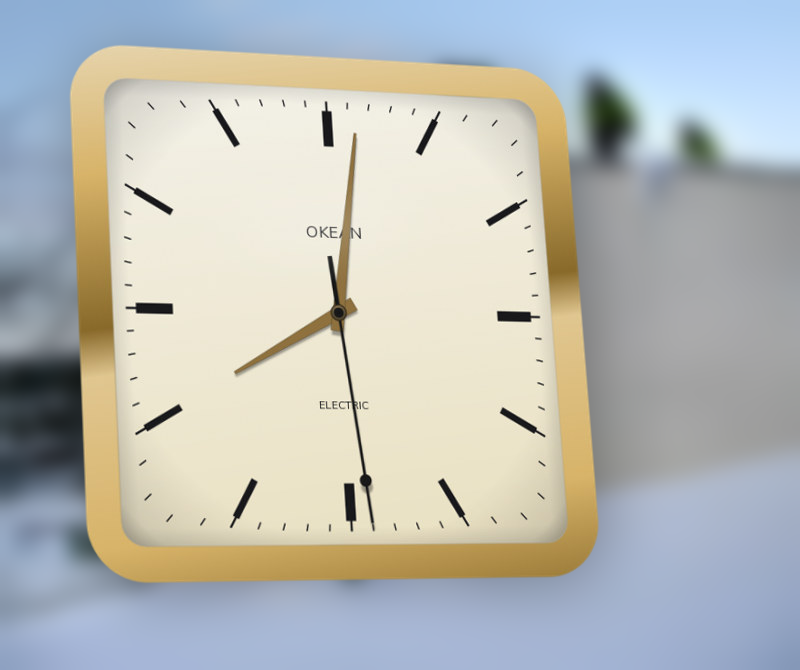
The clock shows 8.01.29
